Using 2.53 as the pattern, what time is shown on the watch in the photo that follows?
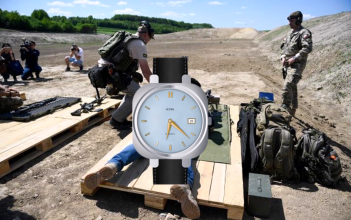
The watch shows 6.22
